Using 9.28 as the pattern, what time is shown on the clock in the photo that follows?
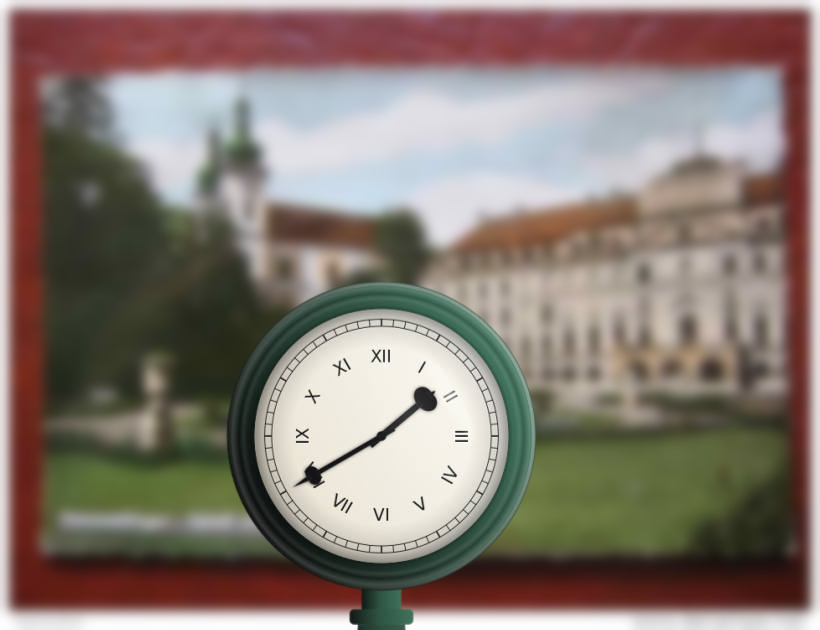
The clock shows 1.40
